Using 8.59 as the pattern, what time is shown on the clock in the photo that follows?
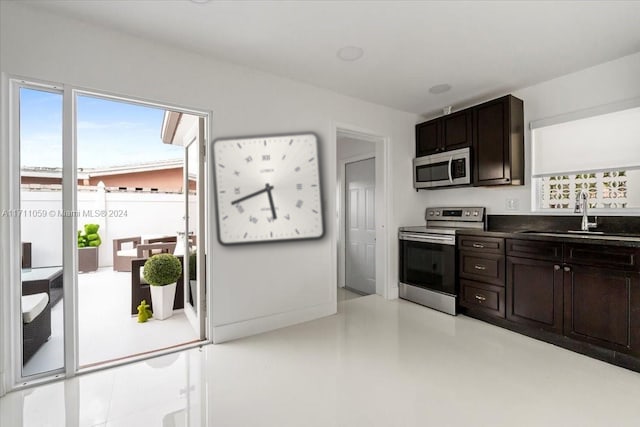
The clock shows 5.42
